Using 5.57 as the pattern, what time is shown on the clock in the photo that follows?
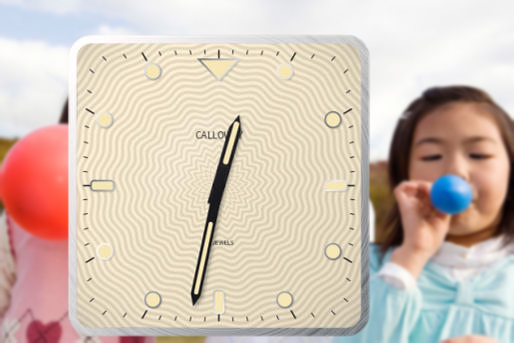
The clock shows 12.32
